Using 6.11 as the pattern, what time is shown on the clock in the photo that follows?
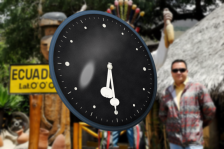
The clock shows 6.30
